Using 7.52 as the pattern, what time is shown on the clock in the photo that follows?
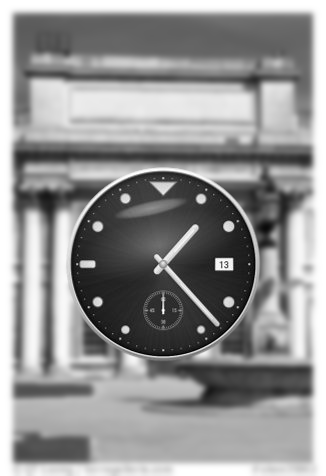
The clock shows 1.23
